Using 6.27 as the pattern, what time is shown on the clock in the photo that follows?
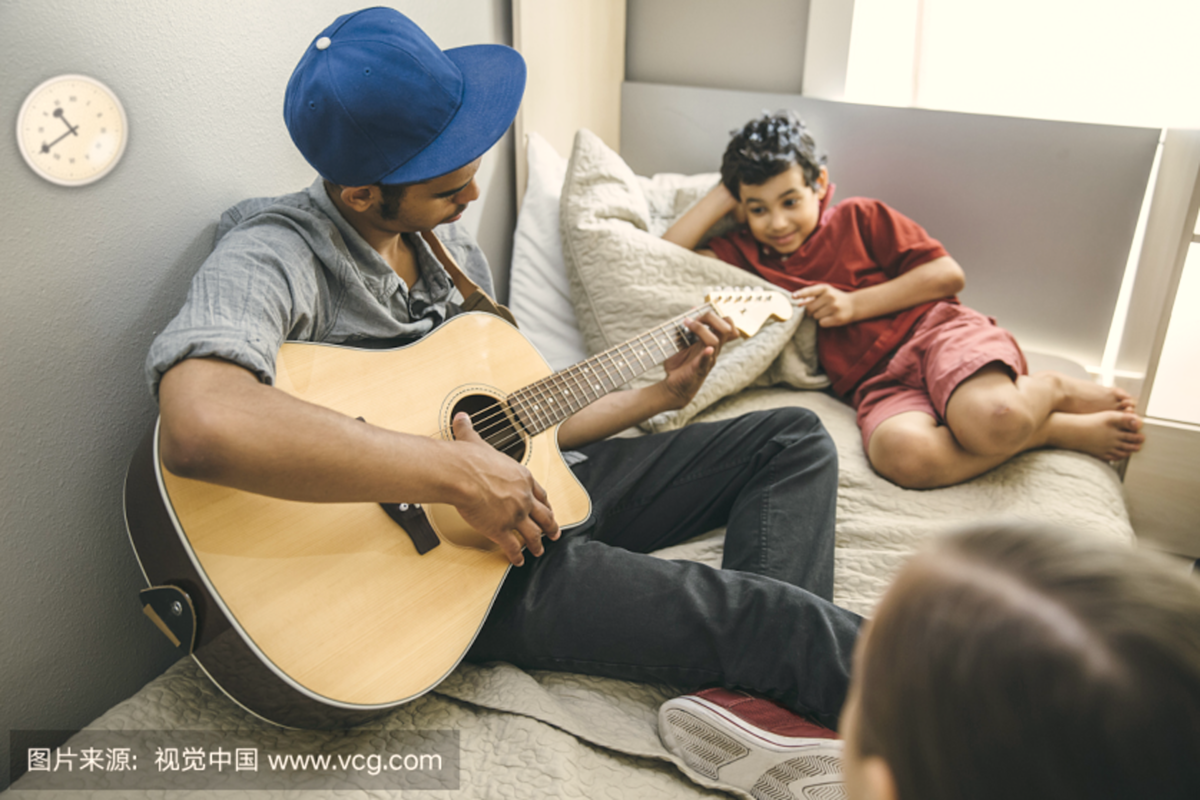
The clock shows 10.39
